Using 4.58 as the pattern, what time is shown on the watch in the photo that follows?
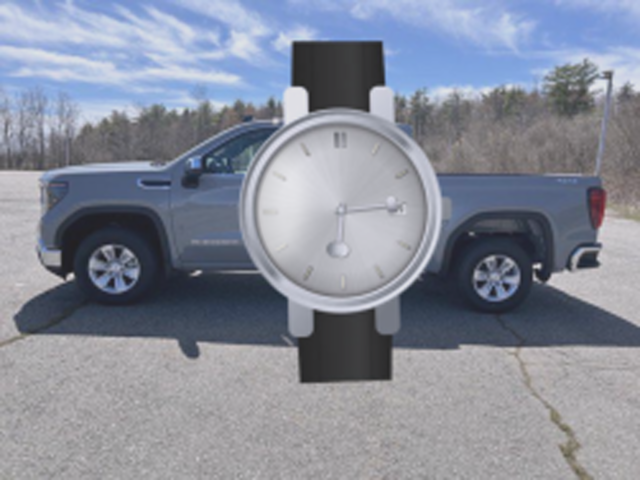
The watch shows 6.14
